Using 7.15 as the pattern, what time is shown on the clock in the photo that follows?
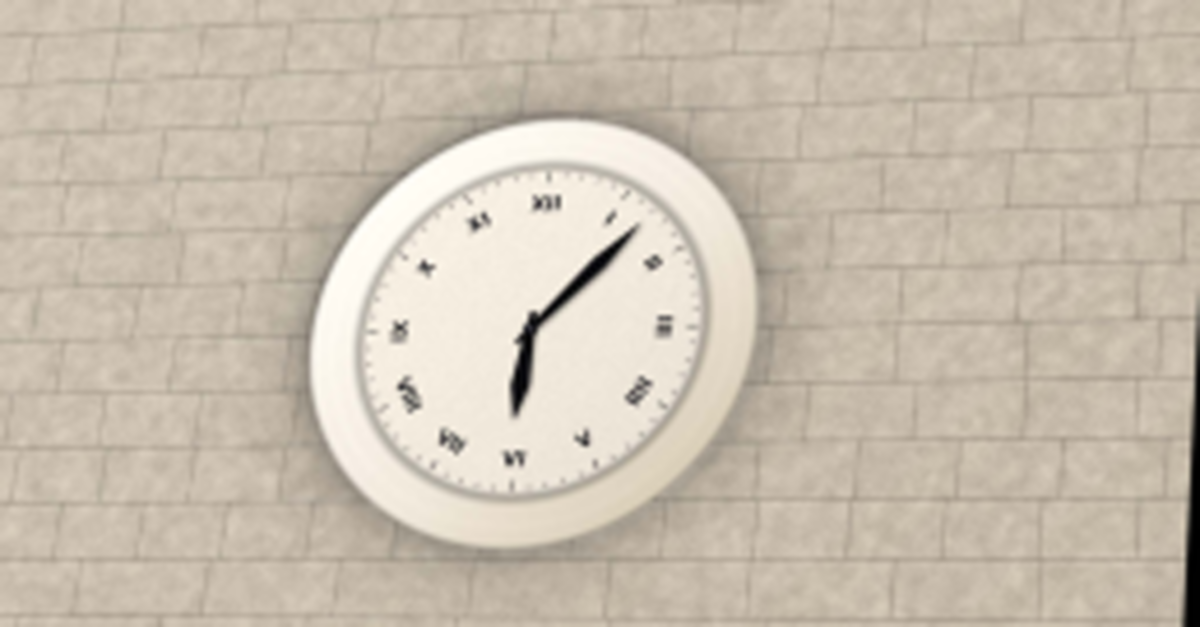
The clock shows 6.07
